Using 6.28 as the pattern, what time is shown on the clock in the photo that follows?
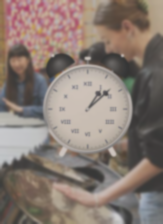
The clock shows 1.08
